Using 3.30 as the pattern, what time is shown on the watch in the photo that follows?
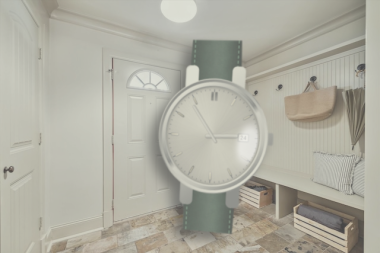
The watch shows 2.54
